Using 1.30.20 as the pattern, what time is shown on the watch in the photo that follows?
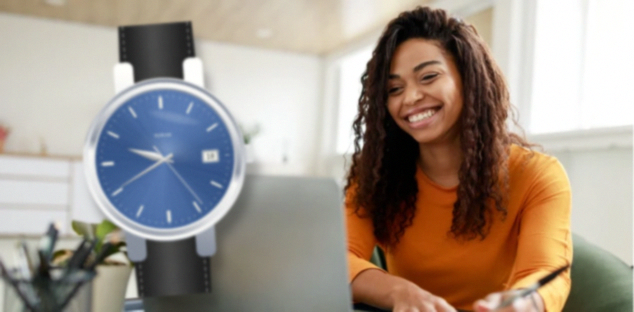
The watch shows 9.40.24
